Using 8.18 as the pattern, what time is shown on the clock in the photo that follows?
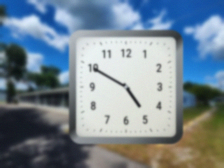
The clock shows 4.50
